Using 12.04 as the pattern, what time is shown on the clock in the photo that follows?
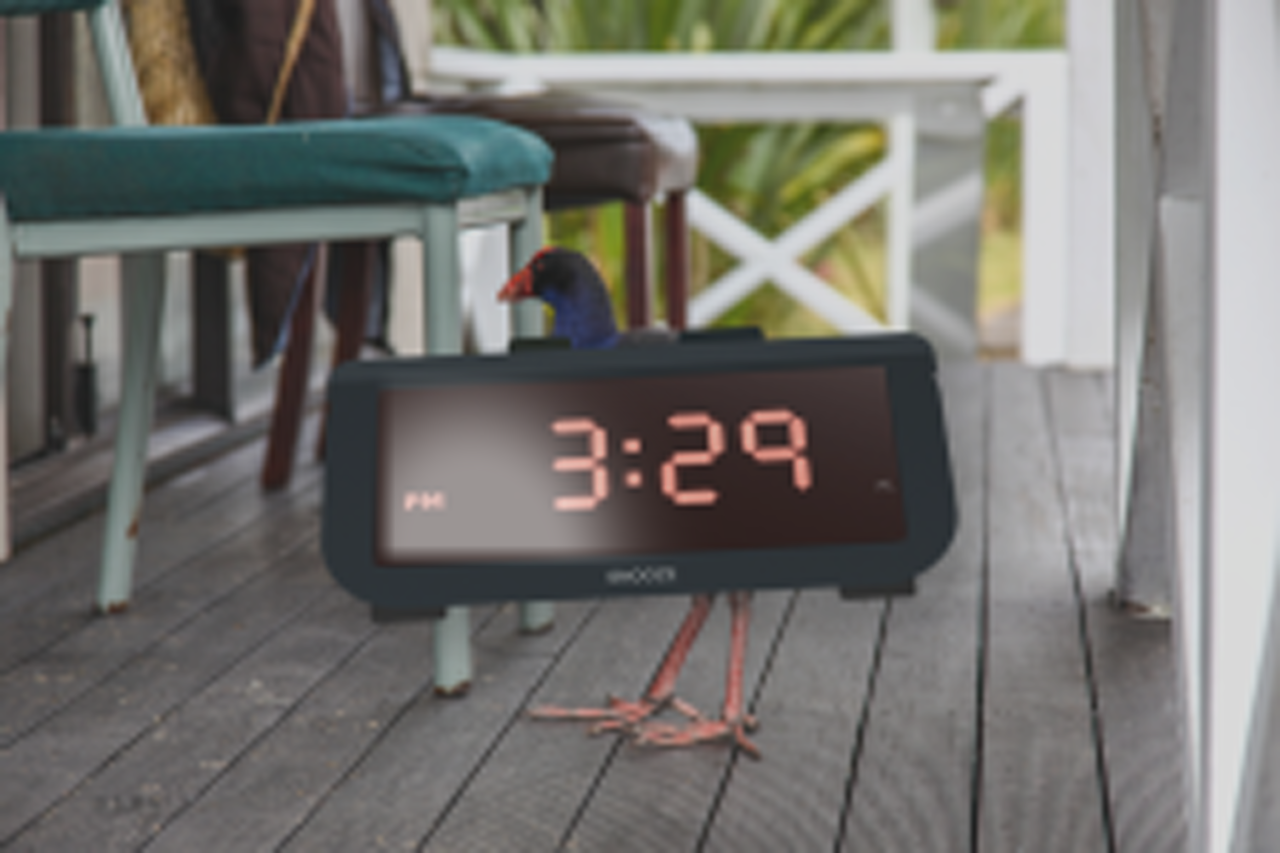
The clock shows 3.29
